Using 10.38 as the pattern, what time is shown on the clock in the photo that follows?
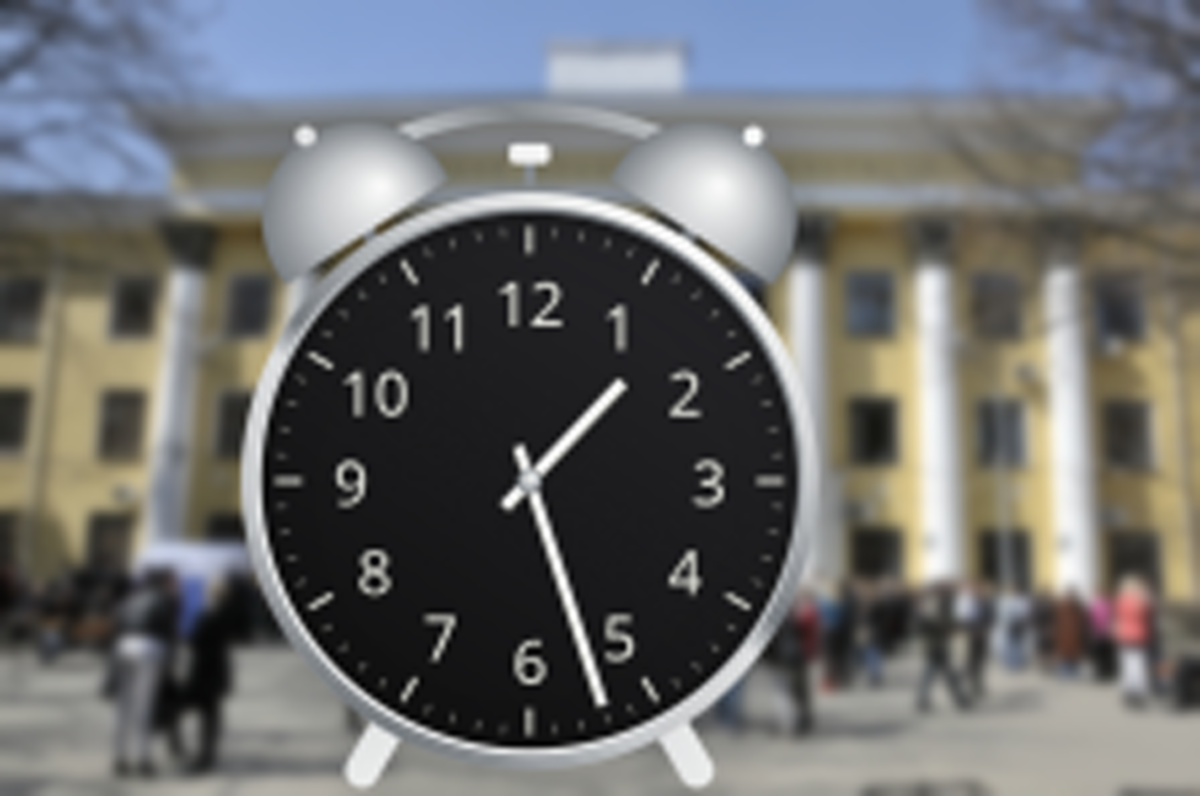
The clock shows 1.27
